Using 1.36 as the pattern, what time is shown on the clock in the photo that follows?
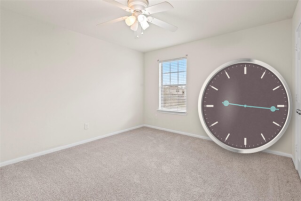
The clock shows 9.16
